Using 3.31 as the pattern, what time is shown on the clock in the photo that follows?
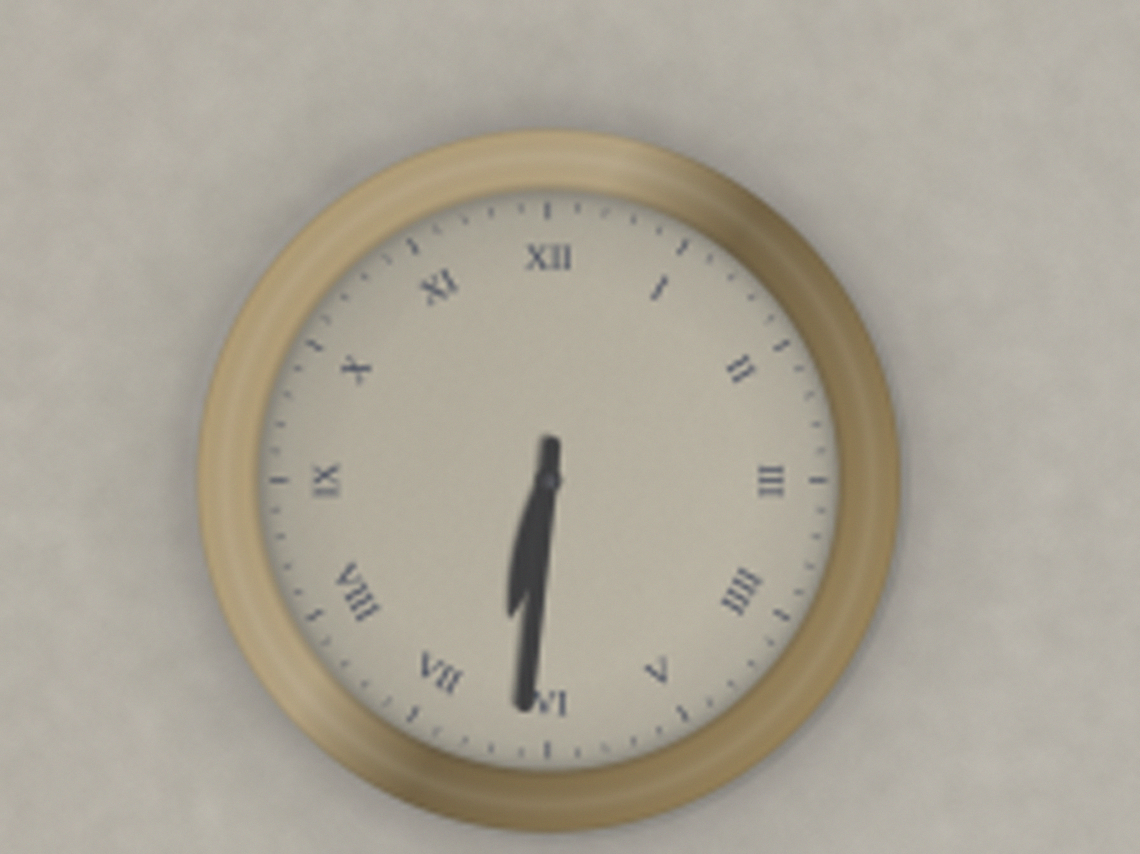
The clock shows 6.31
